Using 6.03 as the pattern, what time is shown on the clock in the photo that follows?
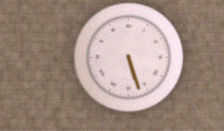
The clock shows 5.27
